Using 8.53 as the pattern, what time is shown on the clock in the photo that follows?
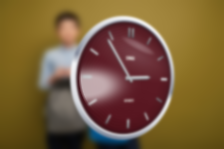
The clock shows 2.54
